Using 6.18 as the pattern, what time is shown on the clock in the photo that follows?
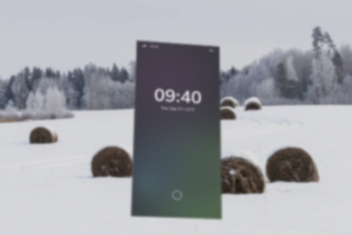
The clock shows 9.40
